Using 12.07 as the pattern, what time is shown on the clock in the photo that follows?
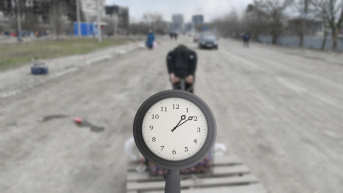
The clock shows 1.09
